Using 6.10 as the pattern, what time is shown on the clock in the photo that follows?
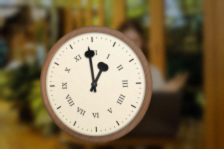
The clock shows 12.59
